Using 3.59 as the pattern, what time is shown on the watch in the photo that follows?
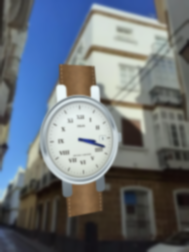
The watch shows 3.18
